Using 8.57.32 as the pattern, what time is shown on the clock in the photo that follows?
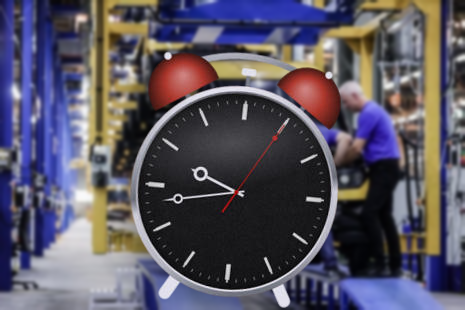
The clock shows 9.43.05
